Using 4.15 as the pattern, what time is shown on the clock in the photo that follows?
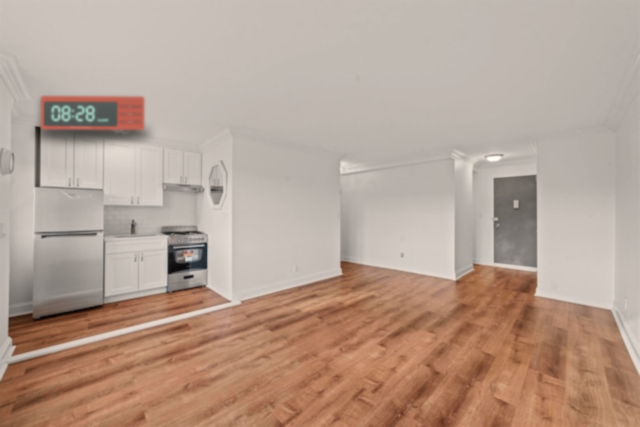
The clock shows 8.28
